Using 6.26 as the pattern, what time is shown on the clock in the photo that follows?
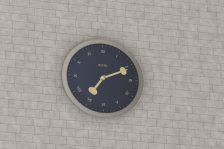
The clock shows 7.11
